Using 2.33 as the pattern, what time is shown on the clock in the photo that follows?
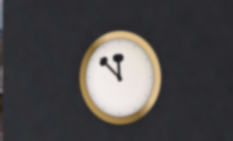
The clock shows 11.52
